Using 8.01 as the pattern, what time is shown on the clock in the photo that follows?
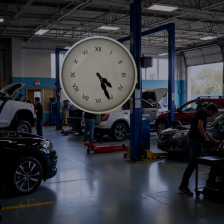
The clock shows 4.26
